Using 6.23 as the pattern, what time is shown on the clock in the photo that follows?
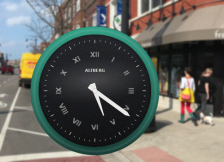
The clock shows 5.21
